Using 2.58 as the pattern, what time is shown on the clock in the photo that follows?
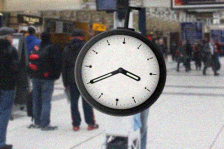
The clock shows 3.40
